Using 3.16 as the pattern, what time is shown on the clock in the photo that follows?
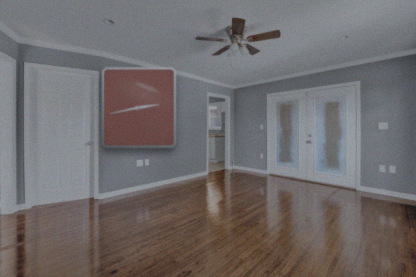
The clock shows 2.43
